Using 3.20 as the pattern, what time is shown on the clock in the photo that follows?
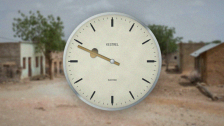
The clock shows 9.49
